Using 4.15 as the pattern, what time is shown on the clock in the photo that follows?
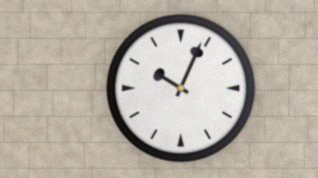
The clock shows 10.04
